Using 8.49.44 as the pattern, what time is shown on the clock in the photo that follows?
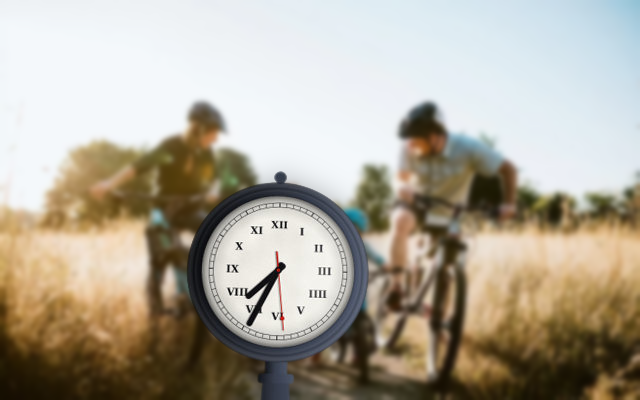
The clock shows 7.34.29
